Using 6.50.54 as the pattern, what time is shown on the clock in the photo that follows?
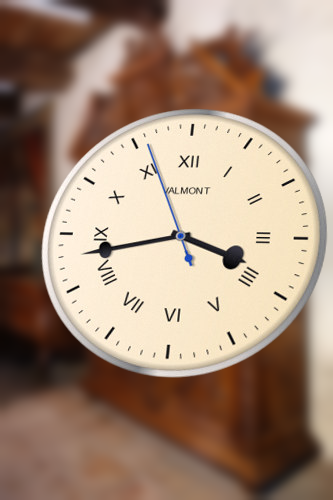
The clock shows 3.42.56
